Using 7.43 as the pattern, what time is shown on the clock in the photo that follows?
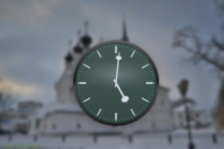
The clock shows 5.01
